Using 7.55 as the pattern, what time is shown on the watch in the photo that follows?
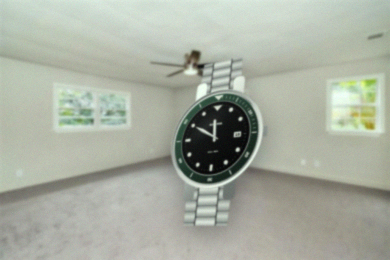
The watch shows 11.50
